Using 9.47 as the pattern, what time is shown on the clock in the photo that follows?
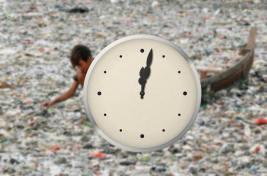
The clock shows 12.02
